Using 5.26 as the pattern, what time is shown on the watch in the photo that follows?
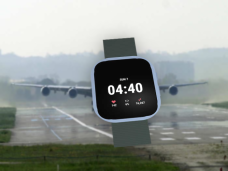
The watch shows 4.40
